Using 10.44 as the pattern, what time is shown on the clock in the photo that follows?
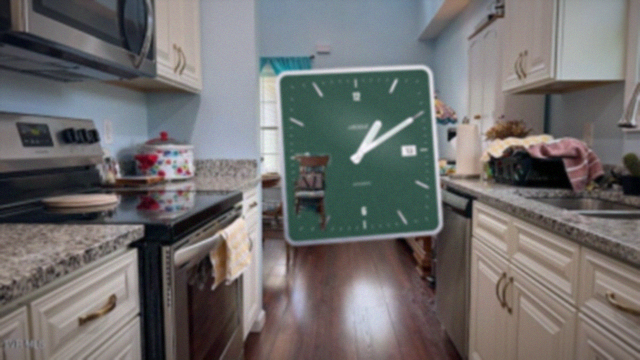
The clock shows 1.10
